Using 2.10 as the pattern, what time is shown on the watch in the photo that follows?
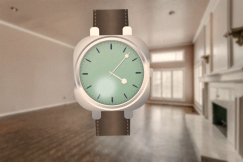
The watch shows 4.07
